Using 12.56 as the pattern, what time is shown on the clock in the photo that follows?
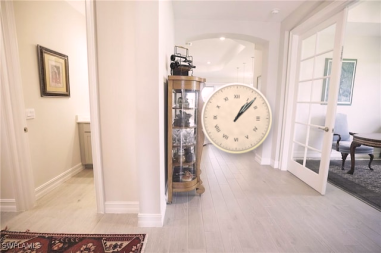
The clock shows 1.07
